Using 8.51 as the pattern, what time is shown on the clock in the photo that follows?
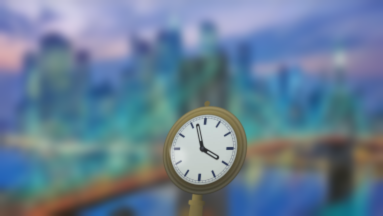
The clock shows 3.57
